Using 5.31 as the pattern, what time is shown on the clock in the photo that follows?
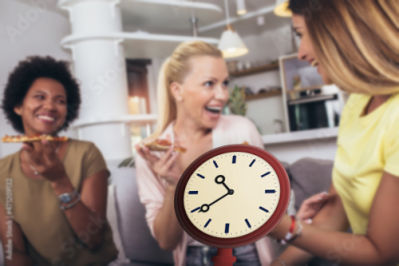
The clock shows 10.39
